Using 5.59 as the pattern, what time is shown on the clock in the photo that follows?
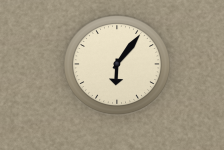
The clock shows 6.06
